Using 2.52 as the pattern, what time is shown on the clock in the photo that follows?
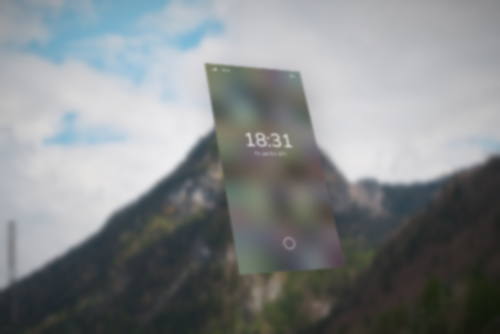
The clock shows 18.31
